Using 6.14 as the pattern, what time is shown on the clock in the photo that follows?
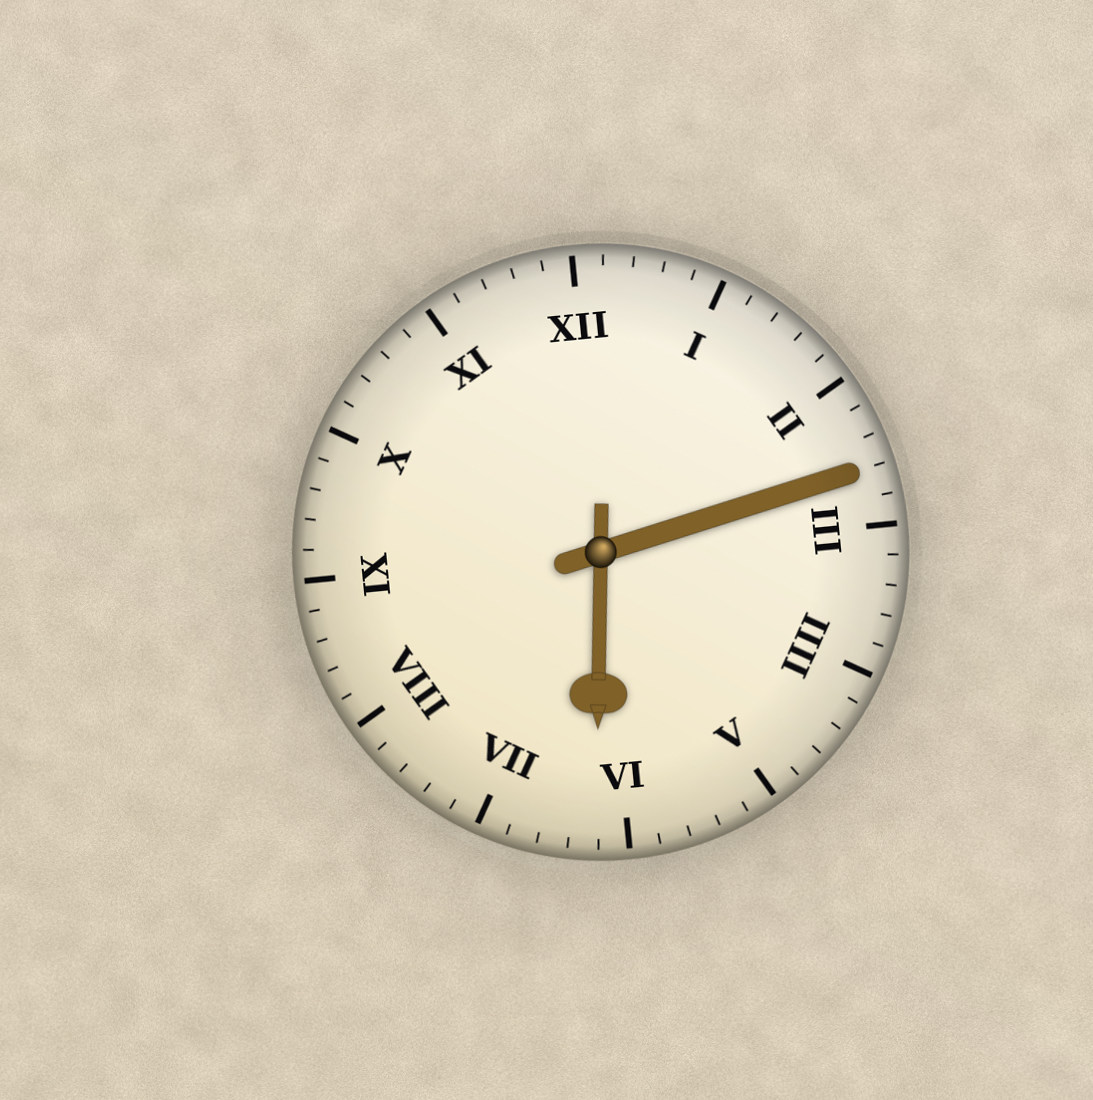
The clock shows 6.13
